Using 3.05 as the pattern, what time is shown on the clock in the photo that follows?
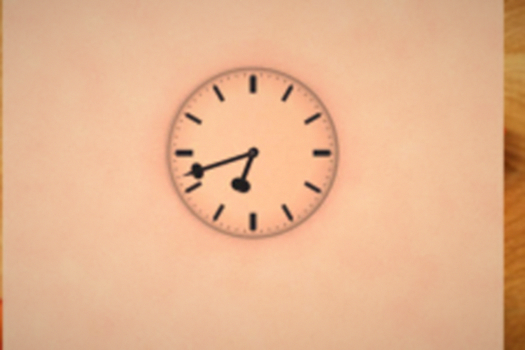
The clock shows 6.42
